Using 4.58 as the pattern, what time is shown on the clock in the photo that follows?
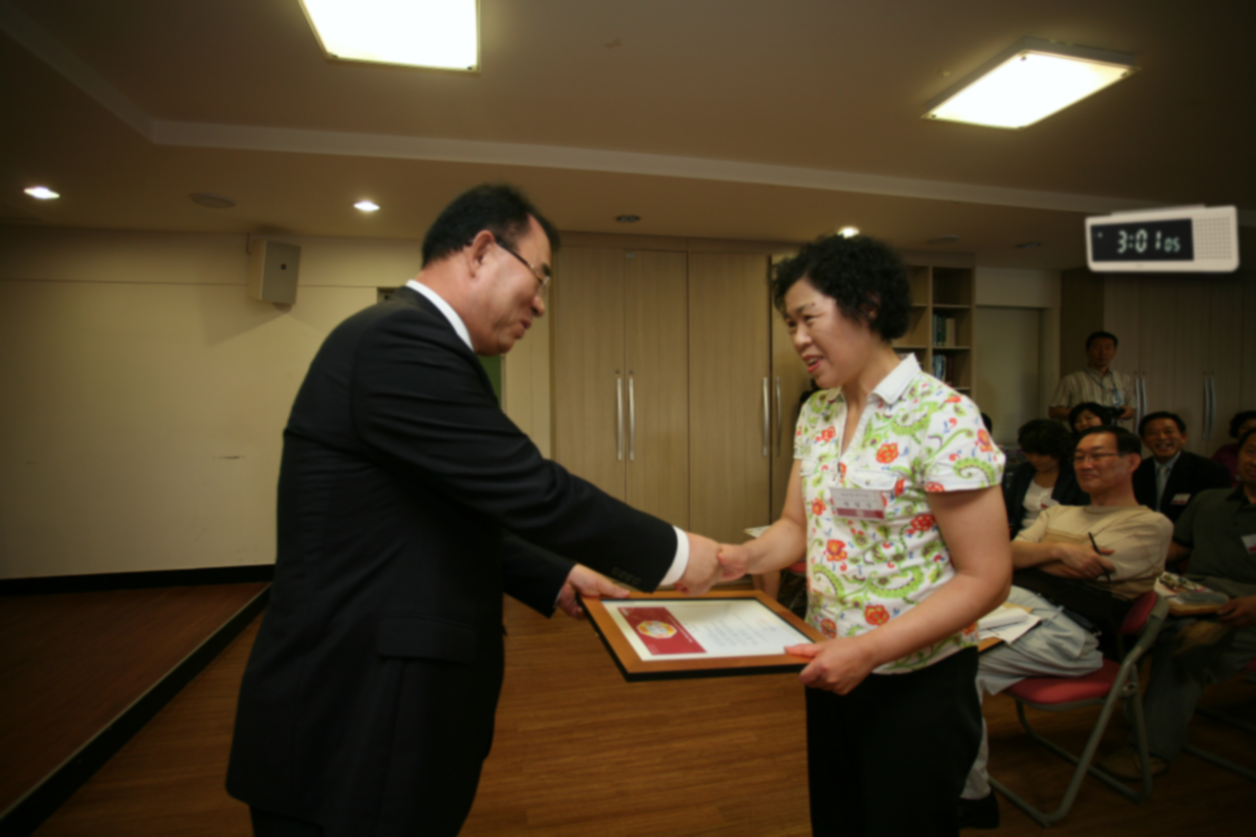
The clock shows 3.01
